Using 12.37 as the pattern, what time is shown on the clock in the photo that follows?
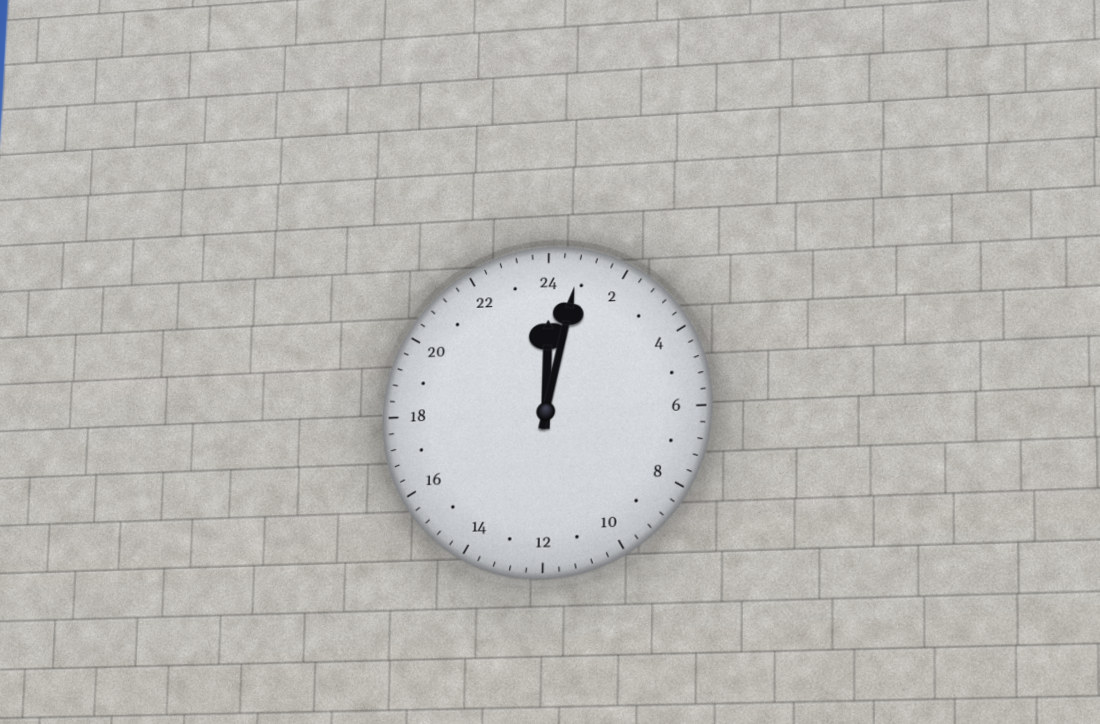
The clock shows 0.02
